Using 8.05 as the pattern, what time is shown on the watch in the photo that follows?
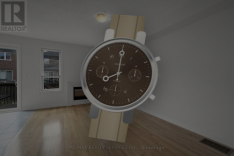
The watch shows 8.00
